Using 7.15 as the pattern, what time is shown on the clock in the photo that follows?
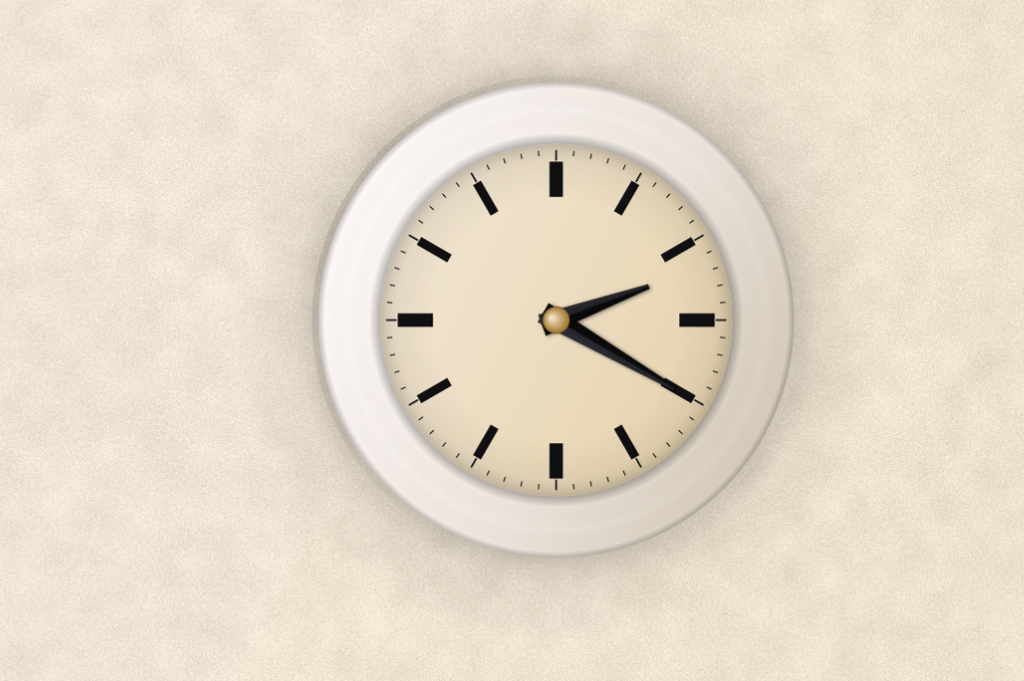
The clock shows 2.20
